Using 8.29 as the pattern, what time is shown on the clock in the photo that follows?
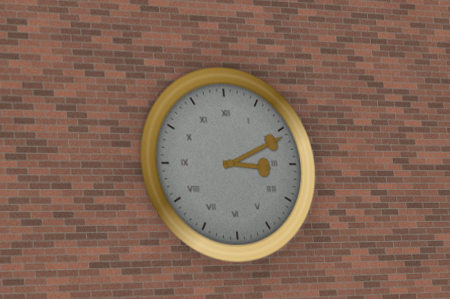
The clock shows 3.11
